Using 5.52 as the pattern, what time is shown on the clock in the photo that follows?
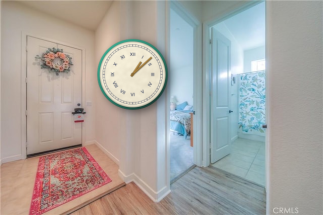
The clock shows 1.08
